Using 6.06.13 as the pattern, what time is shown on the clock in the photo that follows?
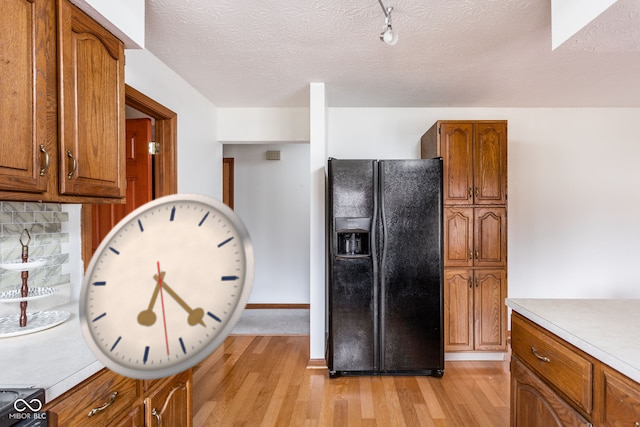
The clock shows 6.21.27
